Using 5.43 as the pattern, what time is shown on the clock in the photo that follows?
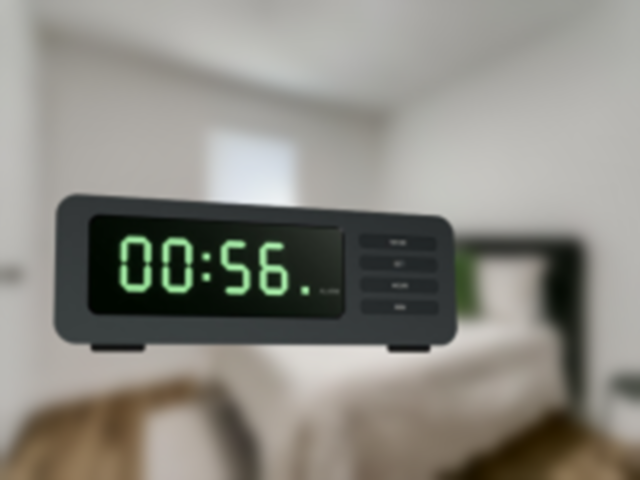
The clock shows 0.56
